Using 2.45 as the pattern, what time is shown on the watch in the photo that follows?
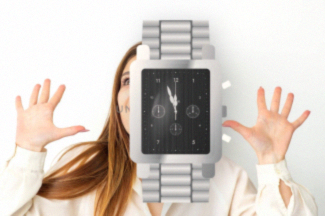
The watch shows 11.57
